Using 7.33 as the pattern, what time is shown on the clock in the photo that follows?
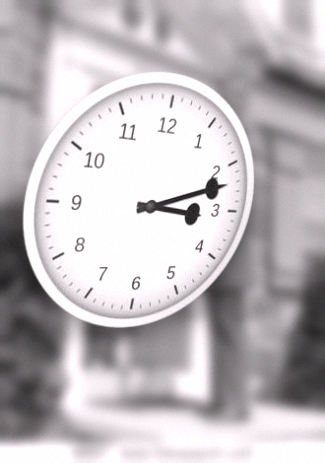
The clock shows 3.12
